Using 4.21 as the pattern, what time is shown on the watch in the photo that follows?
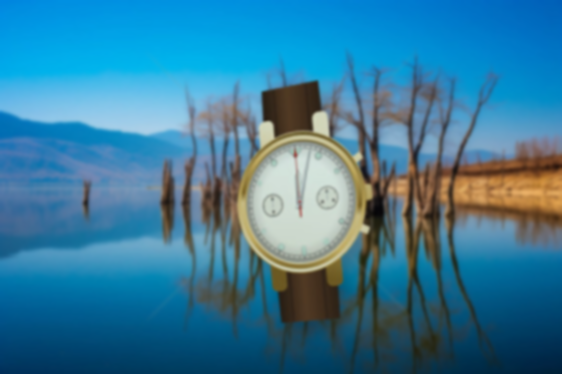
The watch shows 12.03
